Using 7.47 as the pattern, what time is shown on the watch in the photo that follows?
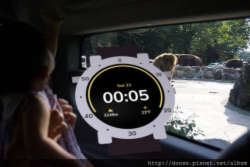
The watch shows 0.05
